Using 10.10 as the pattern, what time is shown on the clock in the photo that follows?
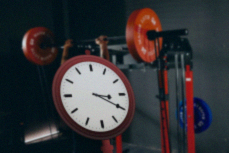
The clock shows 3.20
